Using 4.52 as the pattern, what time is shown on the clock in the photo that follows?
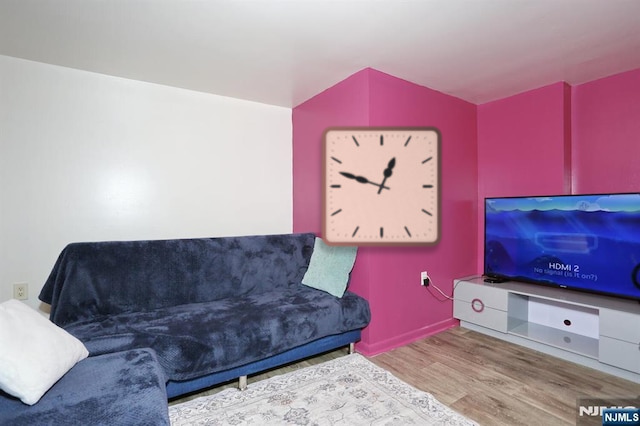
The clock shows 12.48
